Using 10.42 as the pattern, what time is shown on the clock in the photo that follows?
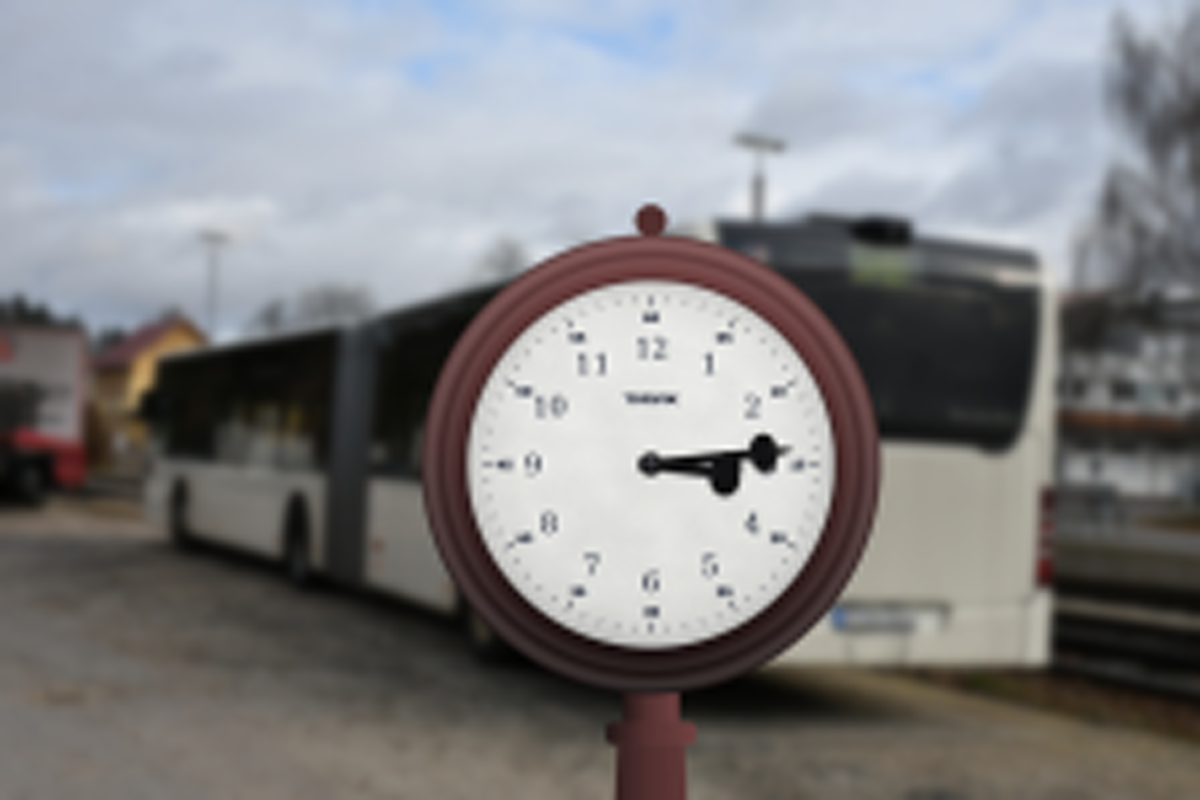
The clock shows 3.14
